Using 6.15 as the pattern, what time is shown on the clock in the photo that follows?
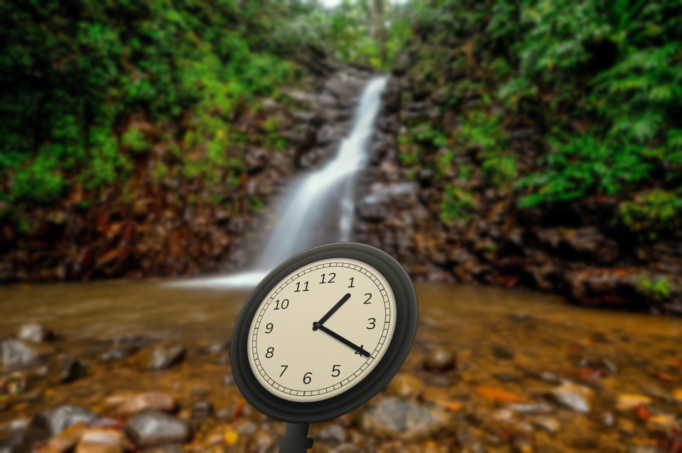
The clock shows 1.20
